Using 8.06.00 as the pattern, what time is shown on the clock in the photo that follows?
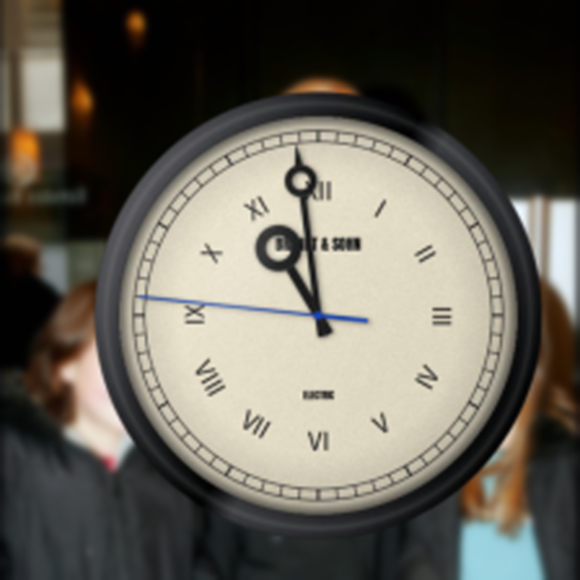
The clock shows 10.58.46
